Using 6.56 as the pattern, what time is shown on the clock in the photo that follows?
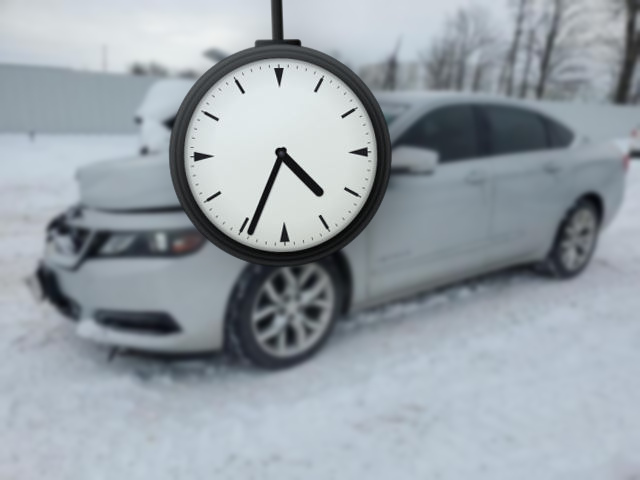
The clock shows 4.34
